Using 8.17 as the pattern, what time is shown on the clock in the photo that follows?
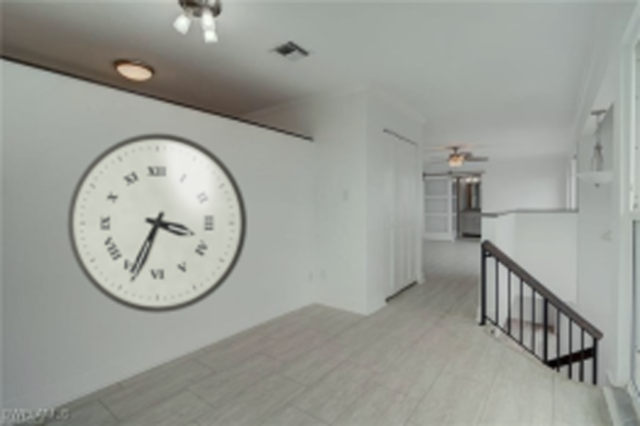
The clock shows 3.34
